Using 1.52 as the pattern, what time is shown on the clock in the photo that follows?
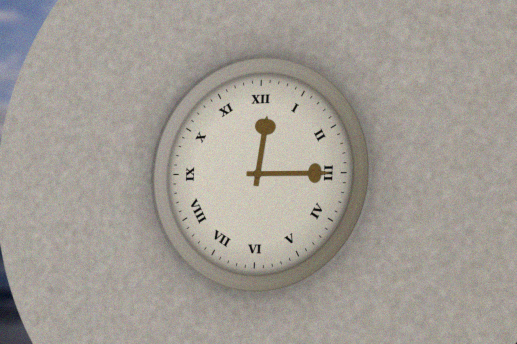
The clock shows 12.15
